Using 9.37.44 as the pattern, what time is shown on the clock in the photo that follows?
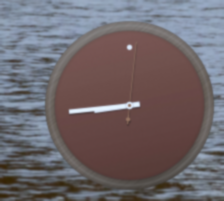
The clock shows 8.44.01
